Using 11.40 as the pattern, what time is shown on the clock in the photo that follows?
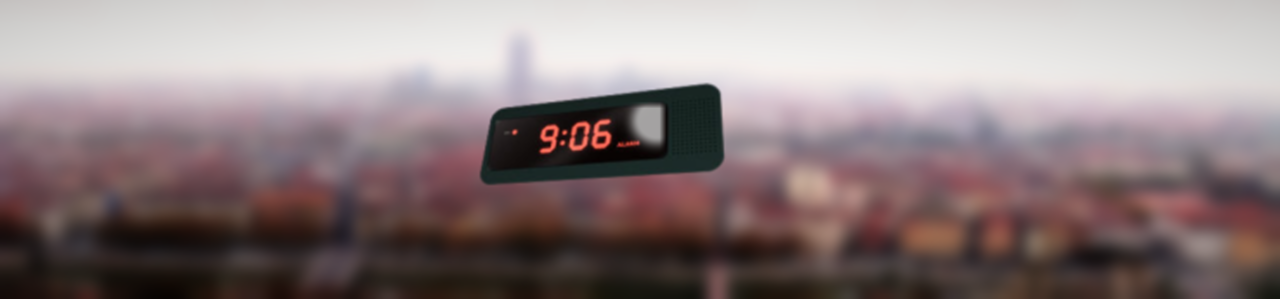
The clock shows 9.06
